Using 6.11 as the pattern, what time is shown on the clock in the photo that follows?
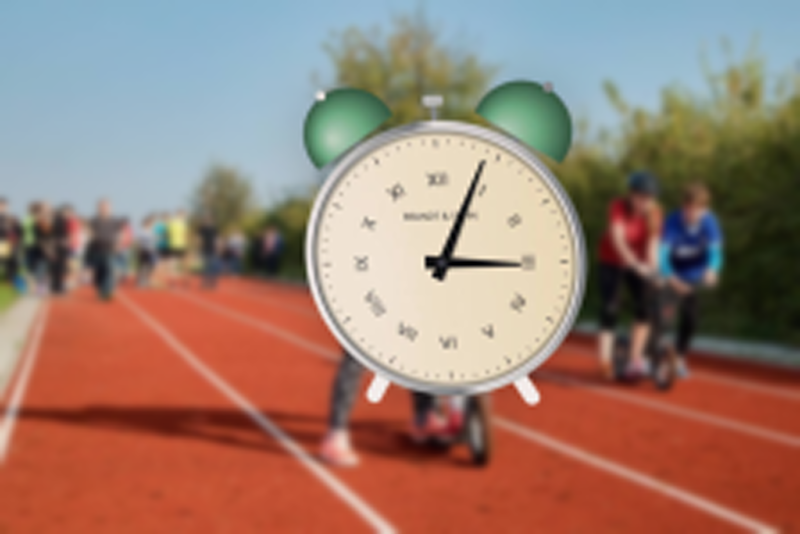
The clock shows 3.04
